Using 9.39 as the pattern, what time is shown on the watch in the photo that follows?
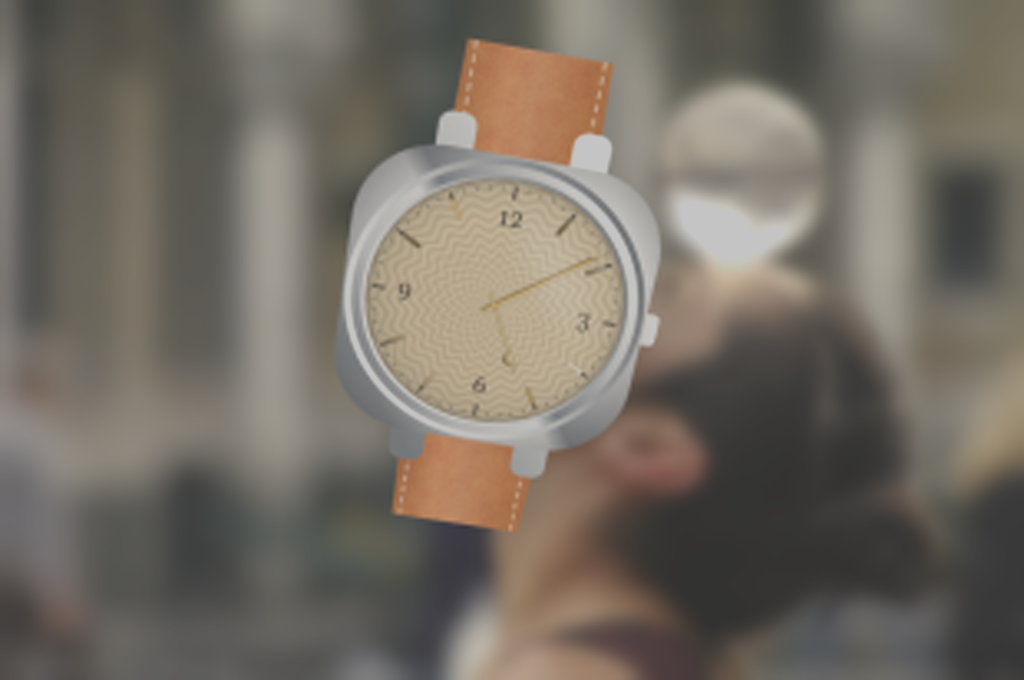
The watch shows 5.09
